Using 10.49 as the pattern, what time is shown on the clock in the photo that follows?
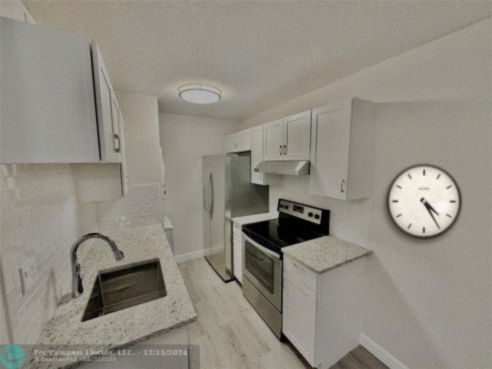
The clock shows 4.25
